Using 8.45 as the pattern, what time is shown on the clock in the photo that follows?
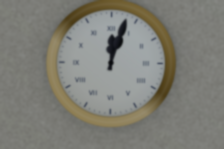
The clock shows 12.03
